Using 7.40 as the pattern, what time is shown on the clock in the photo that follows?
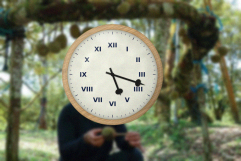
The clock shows 5.18
